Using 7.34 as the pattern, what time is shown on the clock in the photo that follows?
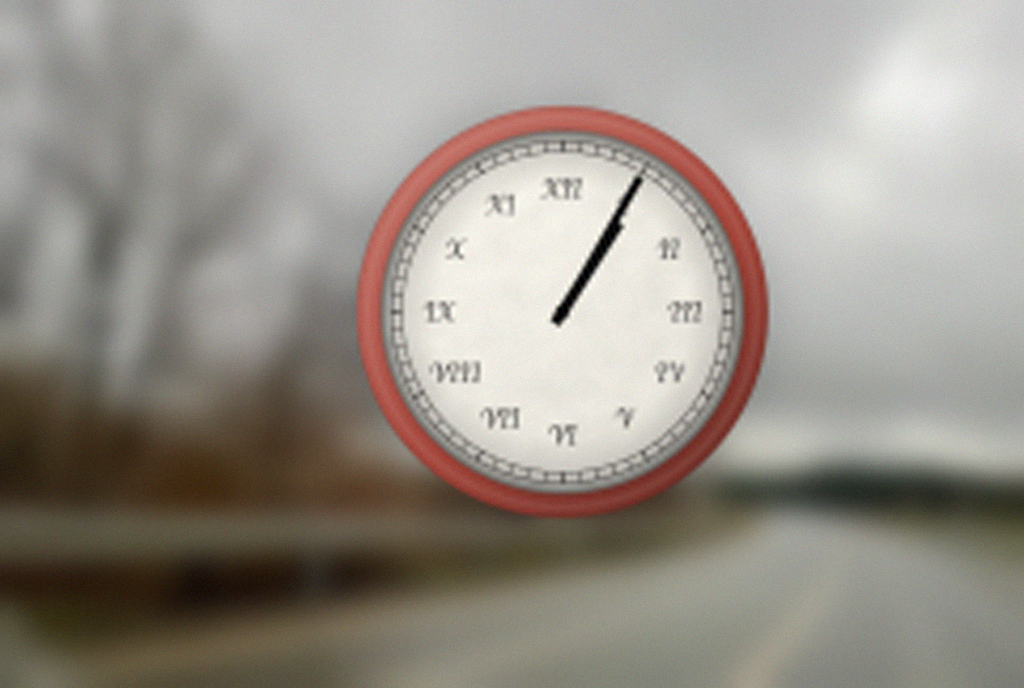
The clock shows 1.05
